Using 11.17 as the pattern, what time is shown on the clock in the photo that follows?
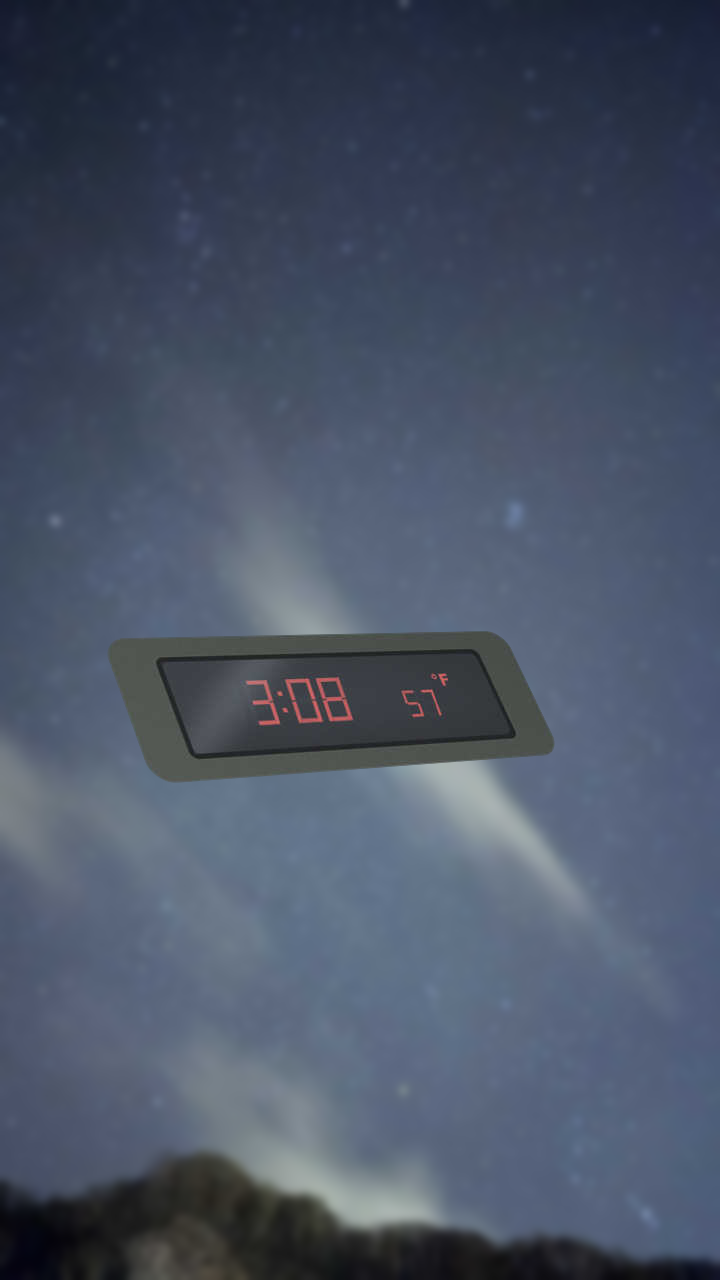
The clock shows 3.08
